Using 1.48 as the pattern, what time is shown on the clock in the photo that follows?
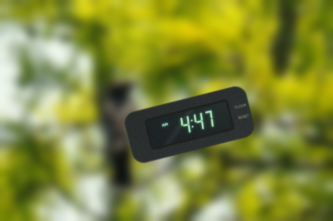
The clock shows 4.47
